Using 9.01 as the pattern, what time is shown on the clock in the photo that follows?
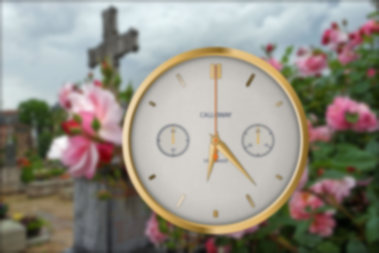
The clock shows 6.23
